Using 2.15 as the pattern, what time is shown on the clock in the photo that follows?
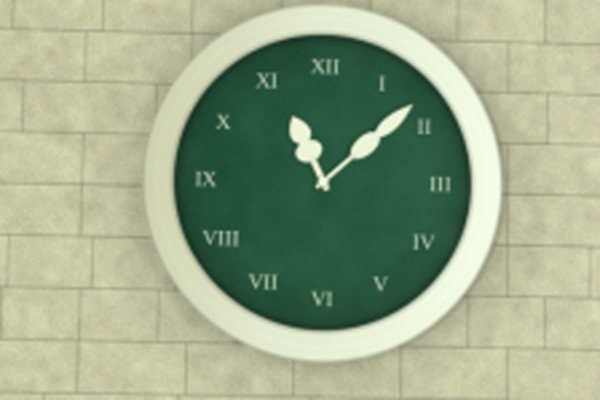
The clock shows 11.08
